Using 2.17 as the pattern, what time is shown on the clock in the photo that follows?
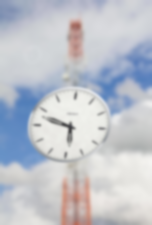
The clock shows 5.48
